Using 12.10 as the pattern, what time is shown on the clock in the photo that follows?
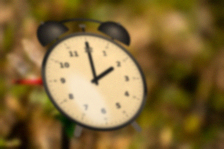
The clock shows 2.00
